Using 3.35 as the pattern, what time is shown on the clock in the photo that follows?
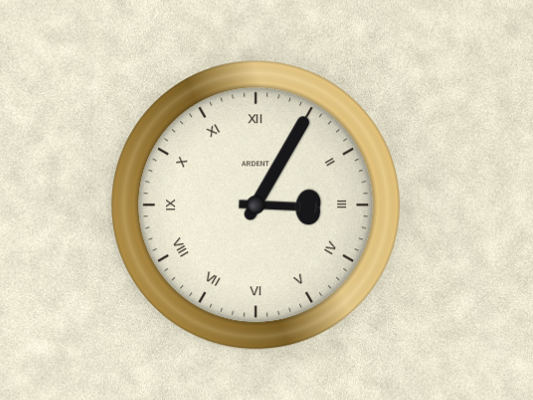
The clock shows 3.05
